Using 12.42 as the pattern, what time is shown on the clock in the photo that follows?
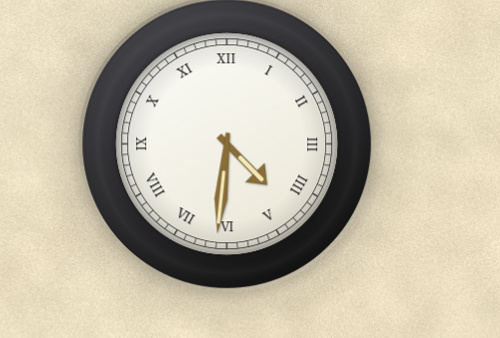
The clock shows 4.31
